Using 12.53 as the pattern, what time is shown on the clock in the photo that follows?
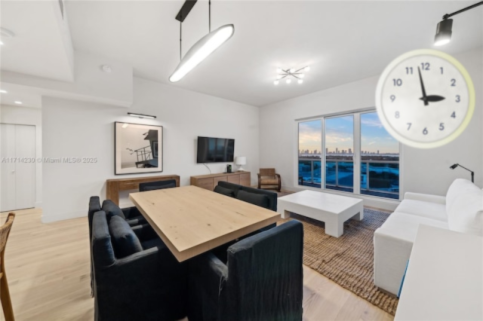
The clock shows 2.58
